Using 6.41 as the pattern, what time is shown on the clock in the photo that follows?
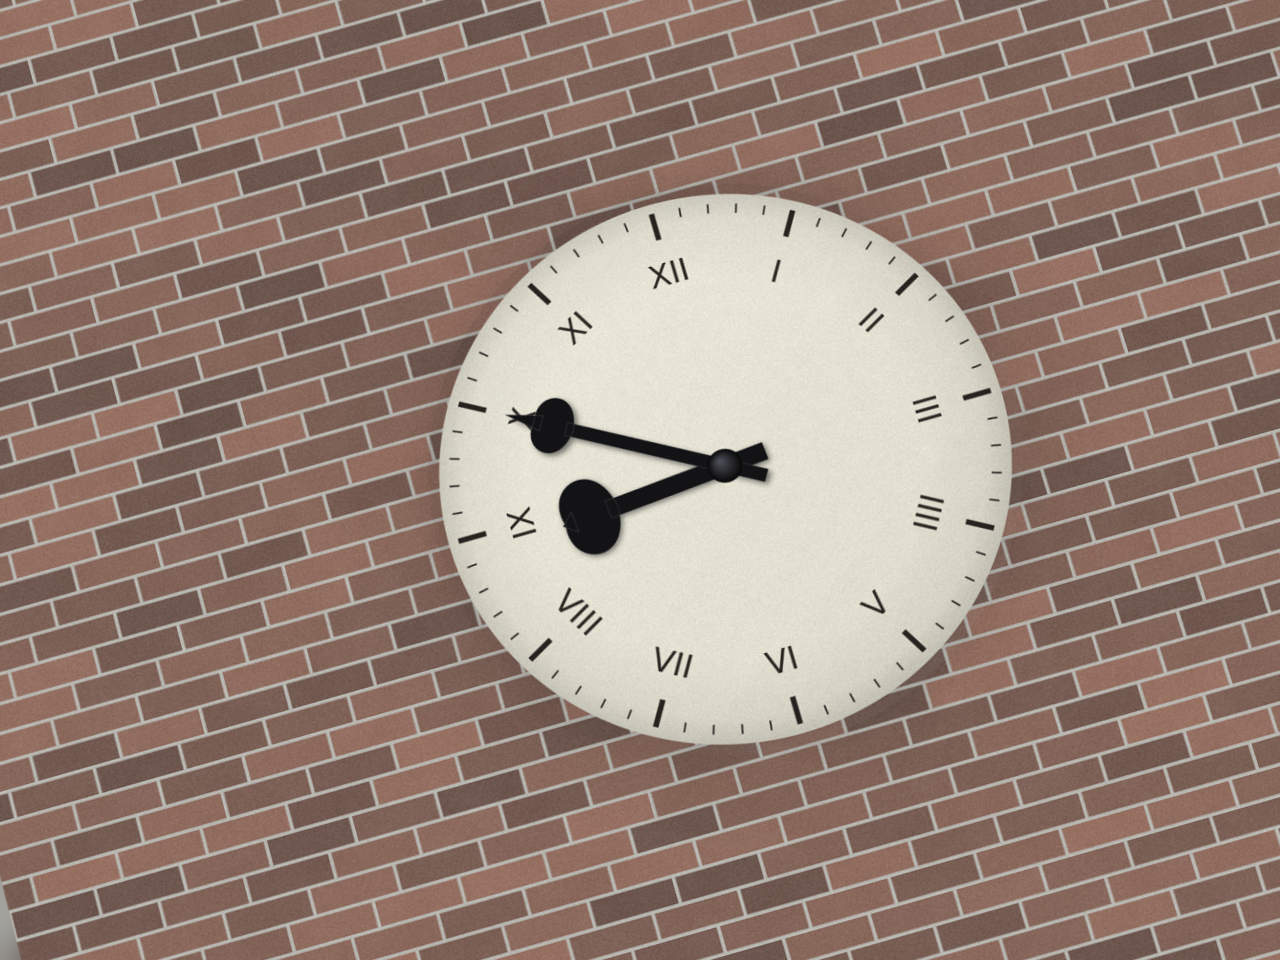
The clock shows 8.50
